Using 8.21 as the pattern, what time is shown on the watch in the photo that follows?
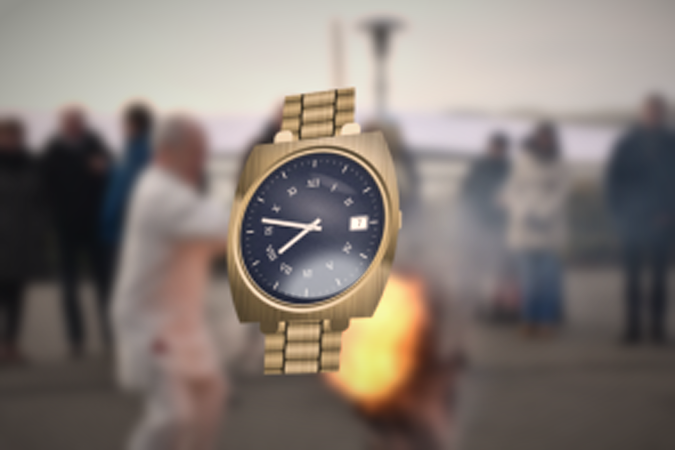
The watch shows 7.47
